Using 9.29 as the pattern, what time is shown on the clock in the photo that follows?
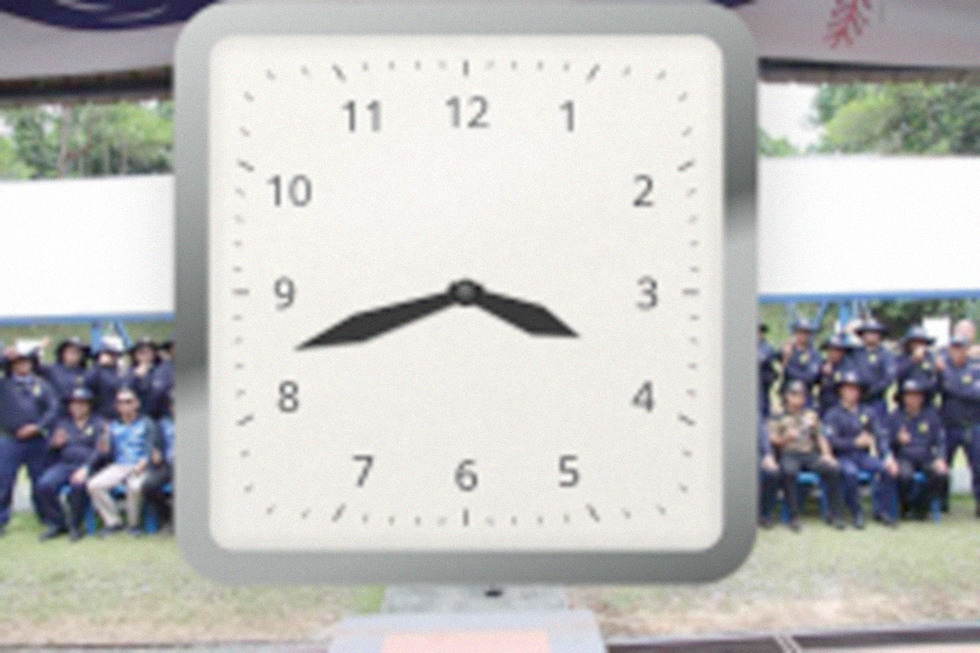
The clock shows 3.42
